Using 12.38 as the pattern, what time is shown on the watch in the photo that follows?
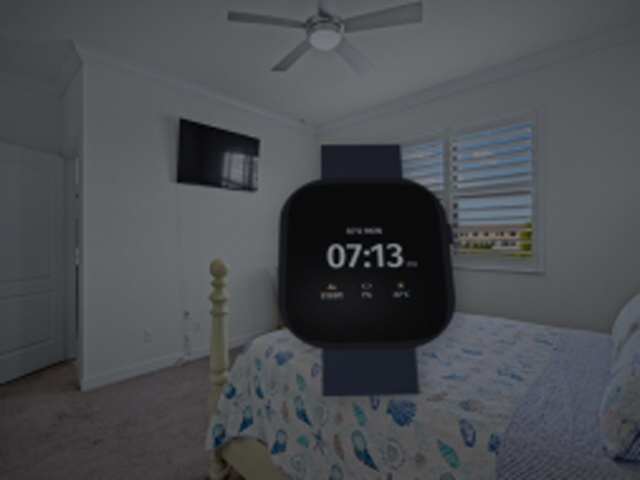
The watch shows 7.13
